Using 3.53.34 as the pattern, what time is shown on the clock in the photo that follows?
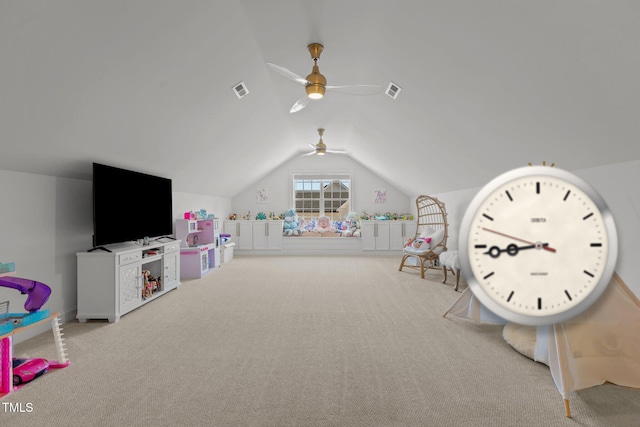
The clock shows 8.43.48
